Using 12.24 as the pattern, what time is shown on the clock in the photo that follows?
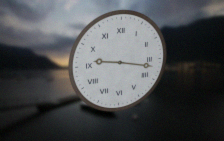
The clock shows 9.17
